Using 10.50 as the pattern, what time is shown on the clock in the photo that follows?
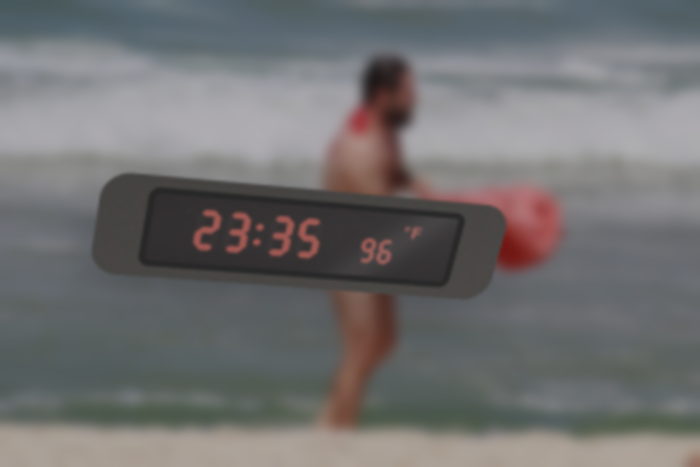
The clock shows 23.35
